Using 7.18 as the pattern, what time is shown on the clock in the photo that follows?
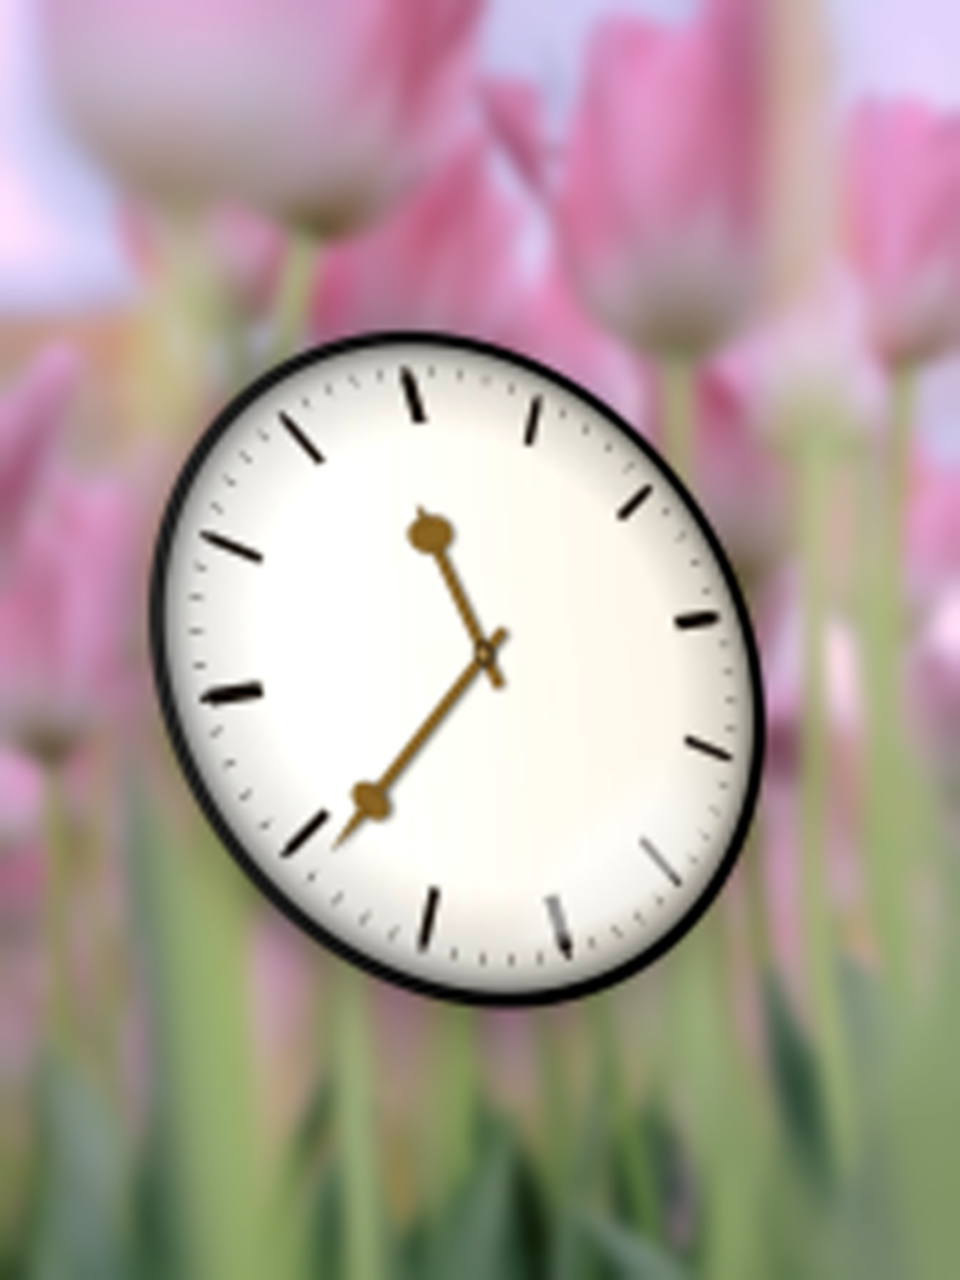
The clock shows 11.39
